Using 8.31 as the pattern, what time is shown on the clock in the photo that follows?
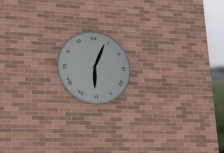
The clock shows 6.04
